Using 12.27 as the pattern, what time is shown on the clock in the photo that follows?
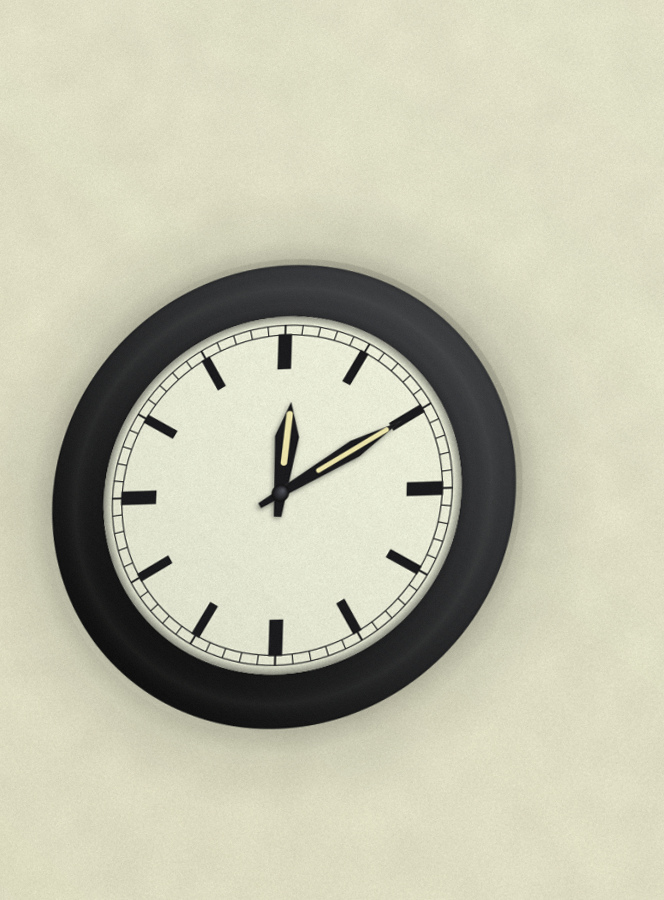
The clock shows 12.10
